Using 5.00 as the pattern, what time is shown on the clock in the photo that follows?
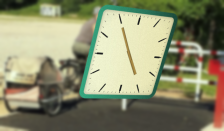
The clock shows 4.55
